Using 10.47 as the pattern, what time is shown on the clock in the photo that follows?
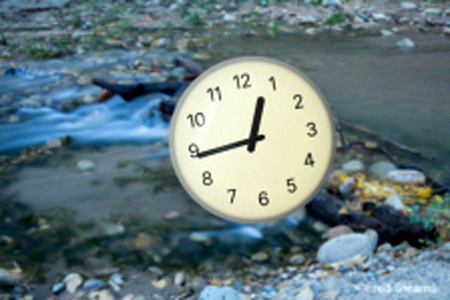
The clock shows 12.44
